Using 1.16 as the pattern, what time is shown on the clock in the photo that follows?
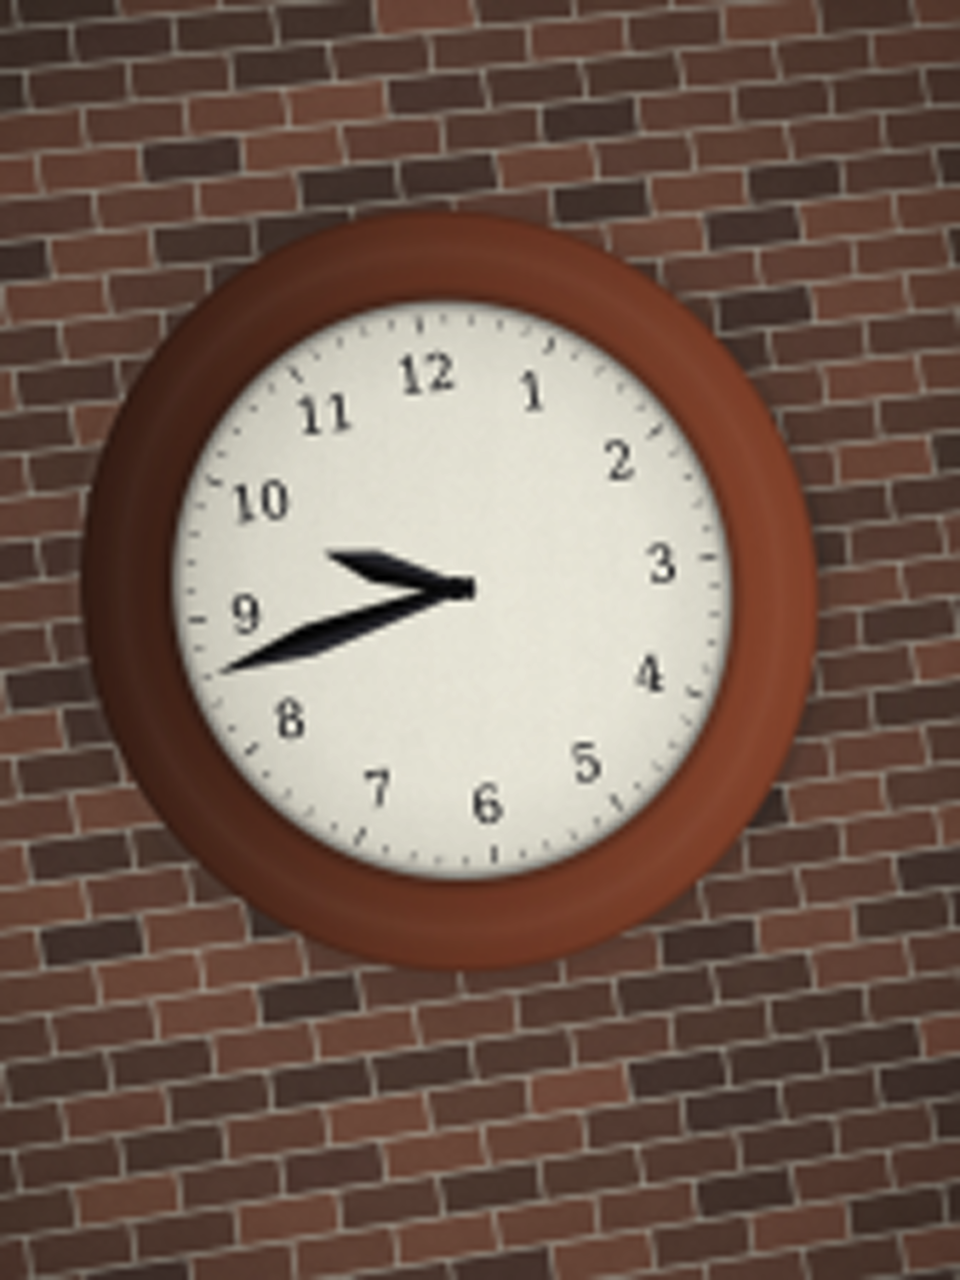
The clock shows 9.43
